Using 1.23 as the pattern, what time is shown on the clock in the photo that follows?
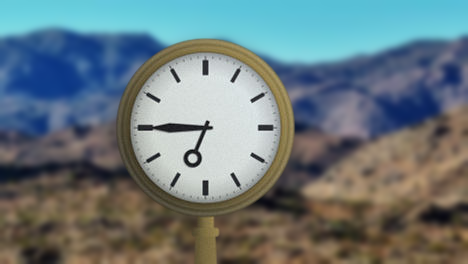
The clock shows 6.45
